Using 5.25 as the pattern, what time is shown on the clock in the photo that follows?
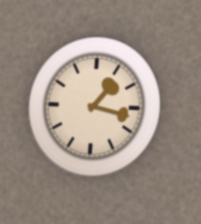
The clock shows 1.17
